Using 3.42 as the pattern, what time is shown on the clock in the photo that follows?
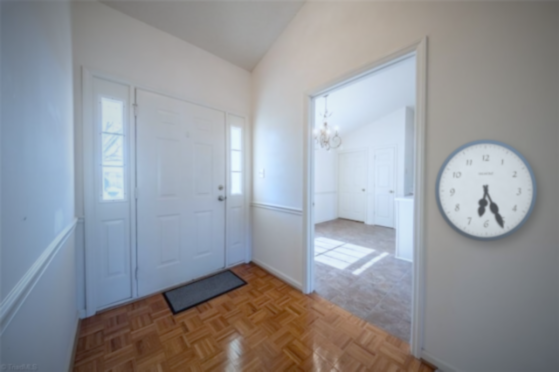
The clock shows 6.26
